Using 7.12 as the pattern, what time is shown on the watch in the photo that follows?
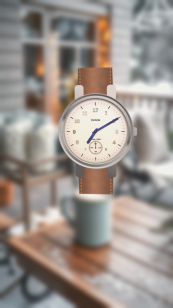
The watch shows 7.10
